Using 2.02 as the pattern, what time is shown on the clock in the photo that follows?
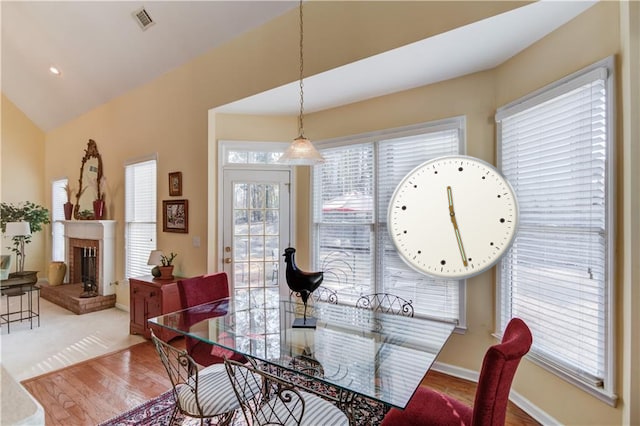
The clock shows 11.26
